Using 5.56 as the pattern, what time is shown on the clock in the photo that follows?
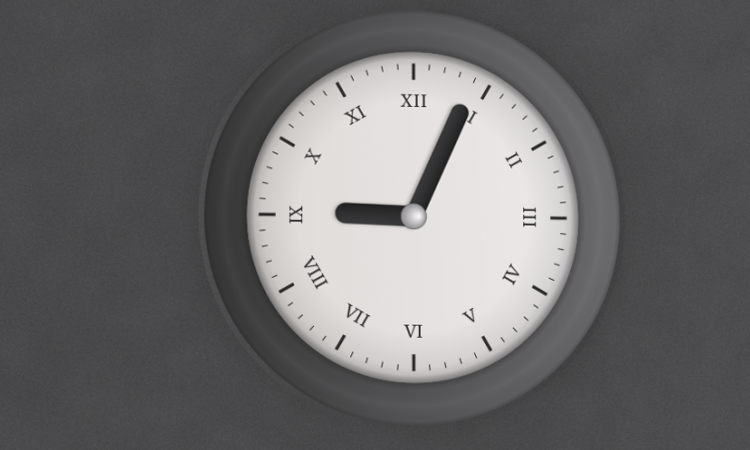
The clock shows 9.04
